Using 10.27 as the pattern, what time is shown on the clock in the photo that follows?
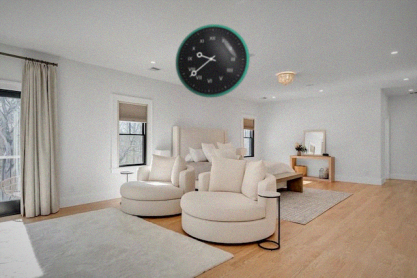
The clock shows 9.38
